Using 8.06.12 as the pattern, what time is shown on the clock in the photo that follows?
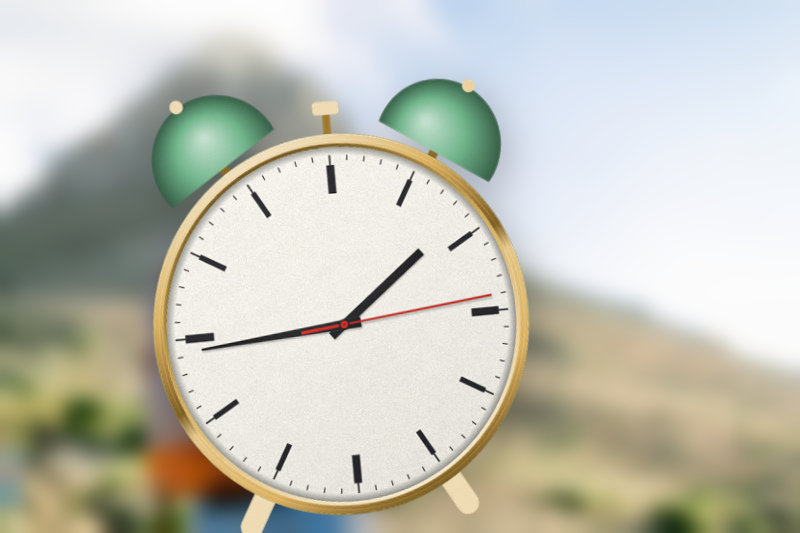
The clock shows 1.44.14
